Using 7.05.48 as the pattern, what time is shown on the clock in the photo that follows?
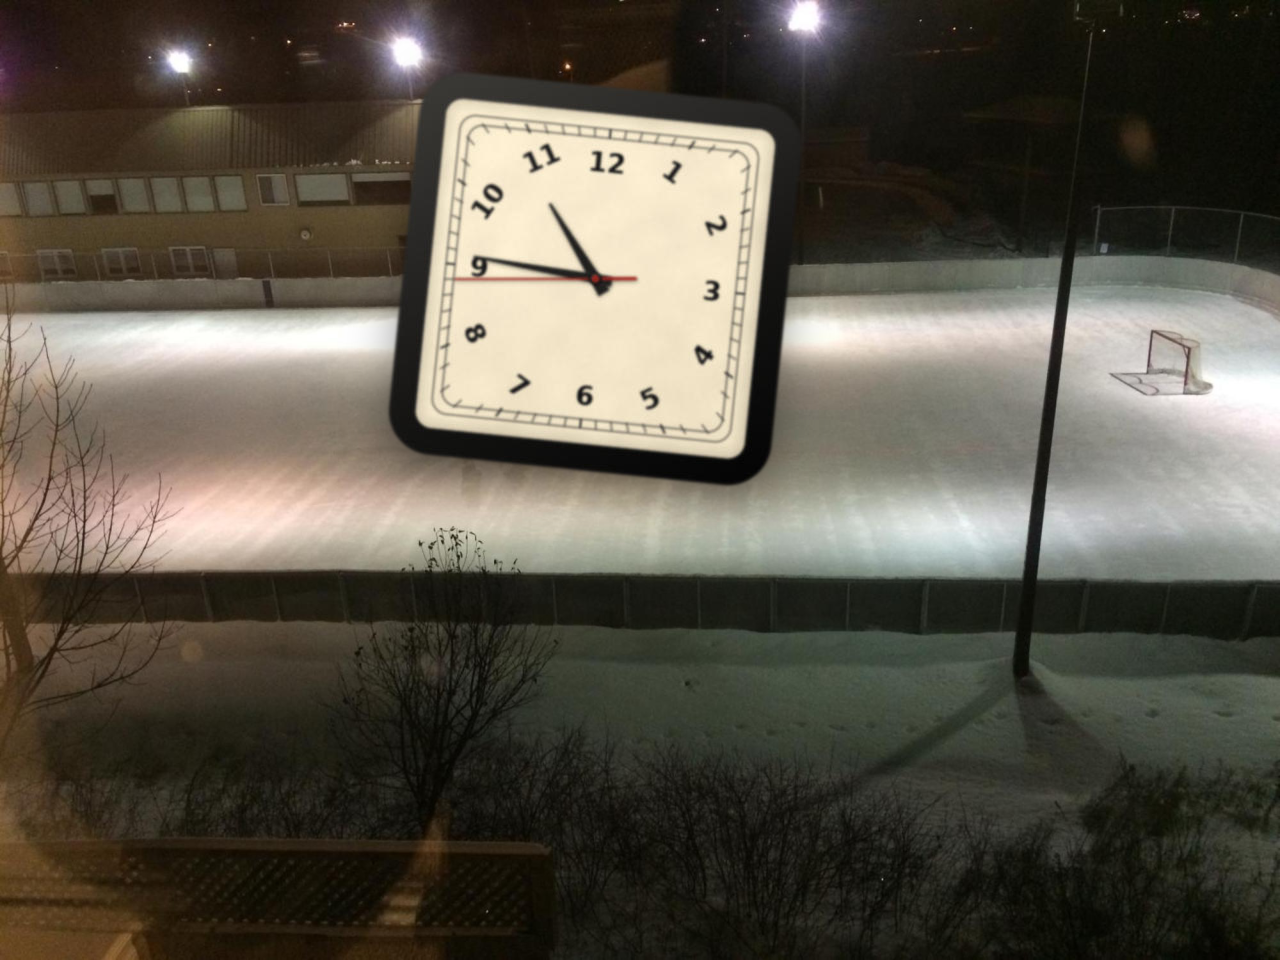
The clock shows 10.45.44
